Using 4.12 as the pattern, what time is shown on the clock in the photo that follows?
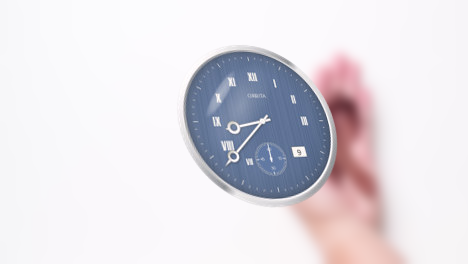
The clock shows 8.38
